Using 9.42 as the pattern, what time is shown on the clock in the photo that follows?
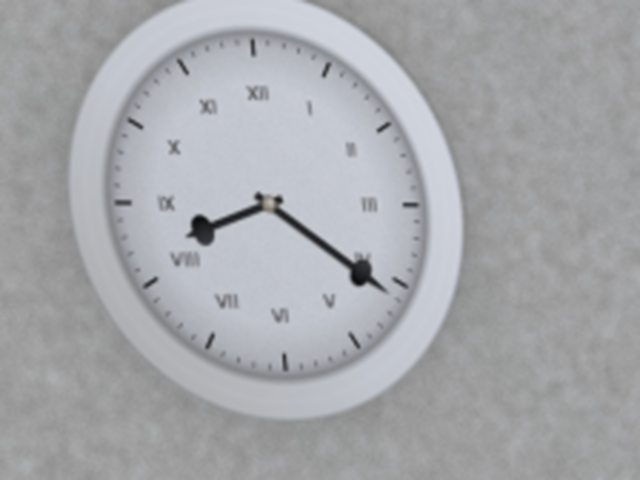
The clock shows 8.21
